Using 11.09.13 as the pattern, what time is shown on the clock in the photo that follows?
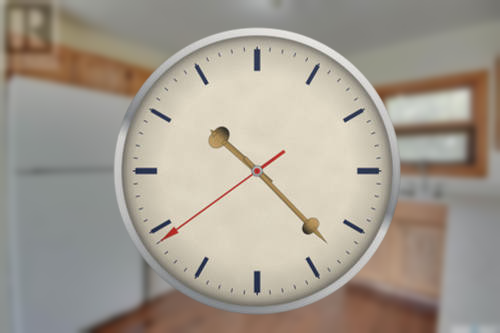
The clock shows 10.22.39
